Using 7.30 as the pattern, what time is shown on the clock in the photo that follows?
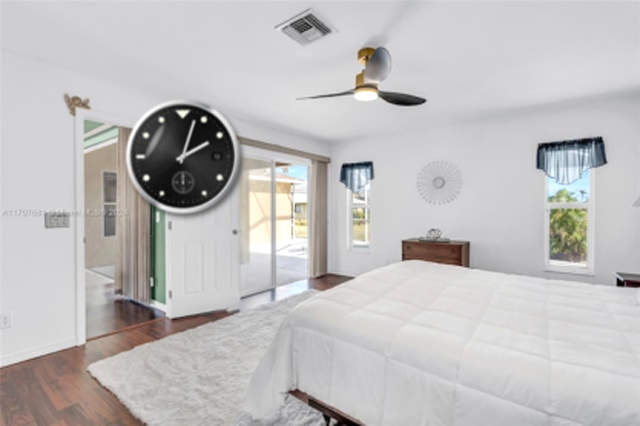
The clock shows 2.03
